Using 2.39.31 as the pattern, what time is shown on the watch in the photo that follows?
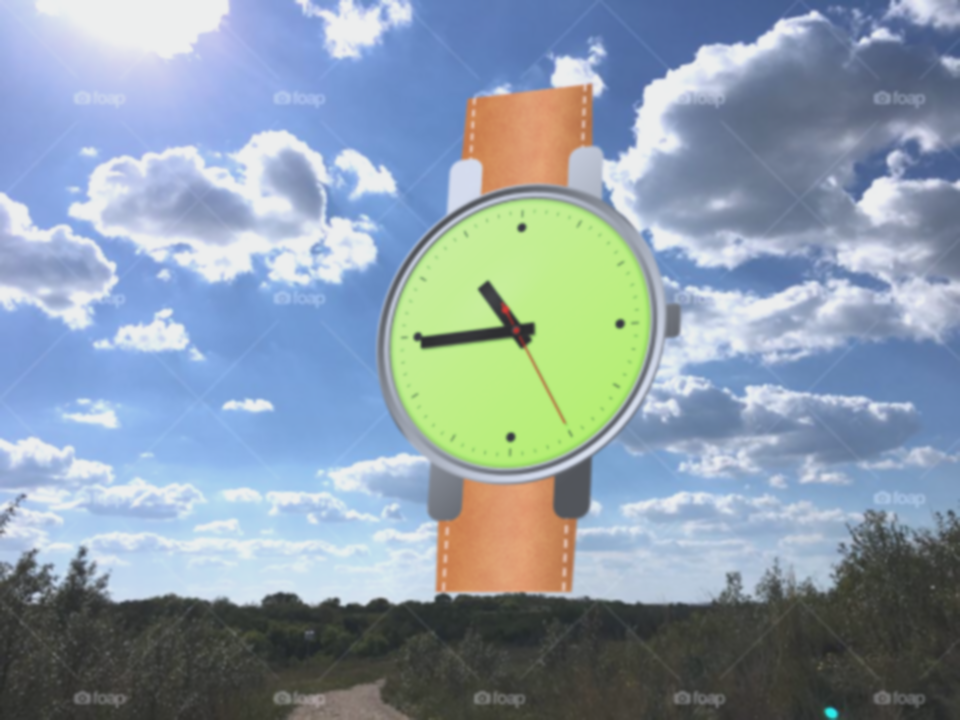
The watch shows 10.44.25
